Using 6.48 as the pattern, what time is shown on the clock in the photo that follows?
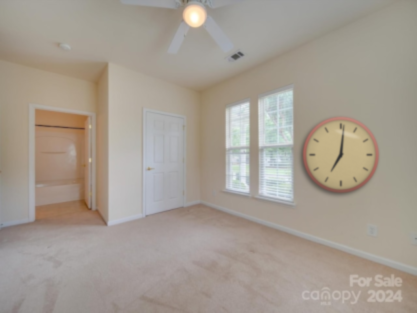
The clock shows 7.01
